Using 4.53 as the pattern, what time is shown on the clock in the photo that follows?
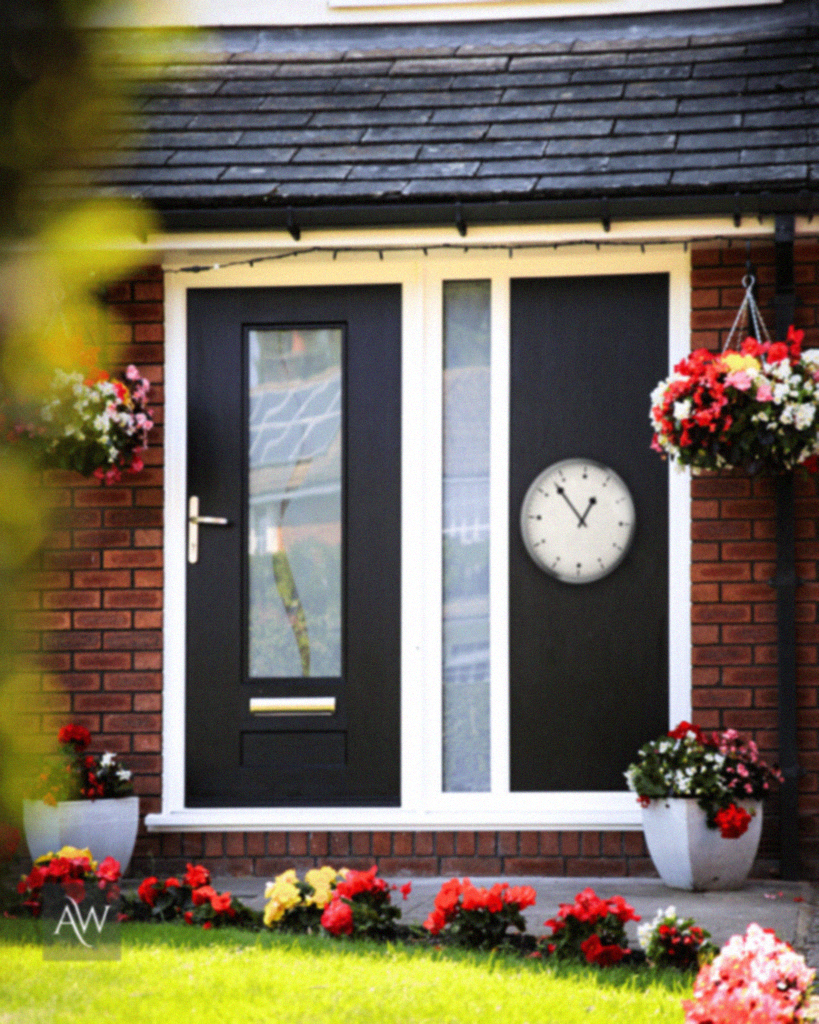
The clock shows 12.53
